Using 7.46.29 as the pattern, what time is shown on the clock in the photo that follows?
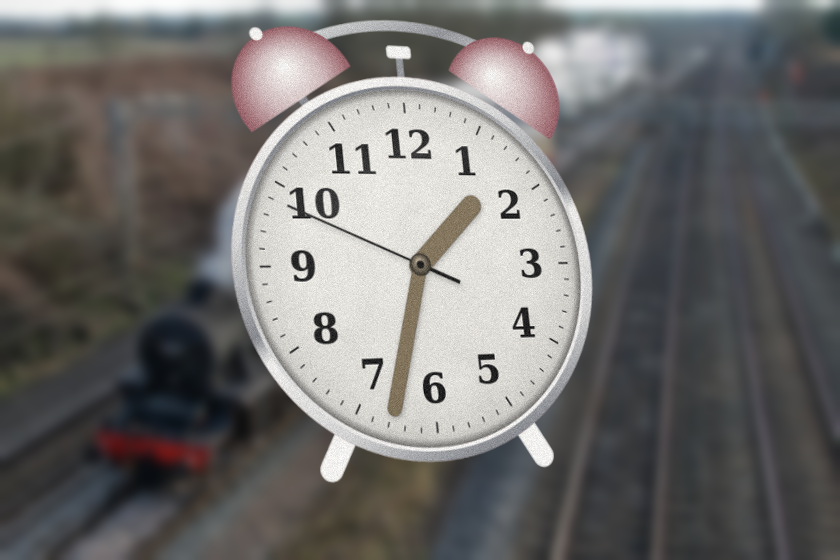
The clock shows 1.32.49
